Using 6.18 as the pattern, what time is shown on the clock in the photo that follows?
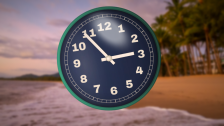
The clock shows 2.54
